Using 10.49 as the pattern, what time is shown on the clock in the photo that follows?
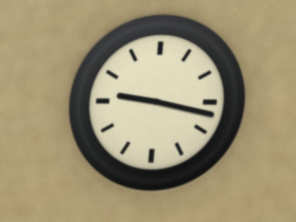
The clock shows 9.17
